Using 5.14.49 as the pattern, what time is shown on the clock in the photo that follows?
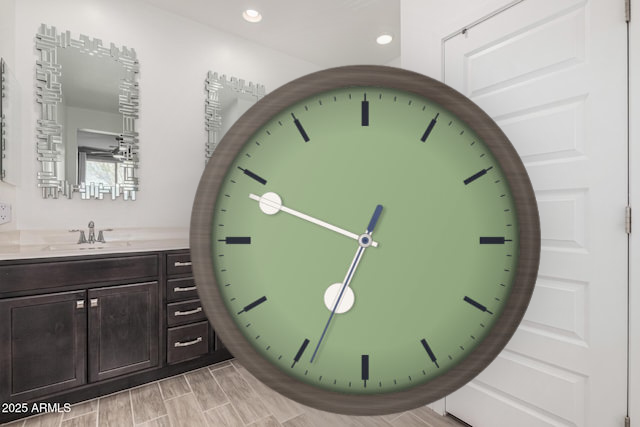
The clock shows 6.48.34
